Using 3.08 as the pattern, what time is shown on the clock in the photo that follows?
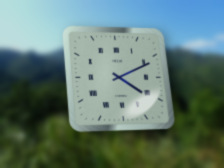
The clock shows 4.11
